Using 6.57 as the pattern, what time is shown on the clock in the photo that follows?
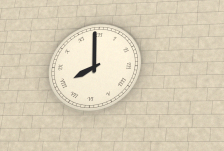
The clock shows 7.59
